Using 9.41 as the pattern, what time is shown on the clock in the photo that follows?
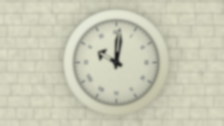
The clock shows 10.01
